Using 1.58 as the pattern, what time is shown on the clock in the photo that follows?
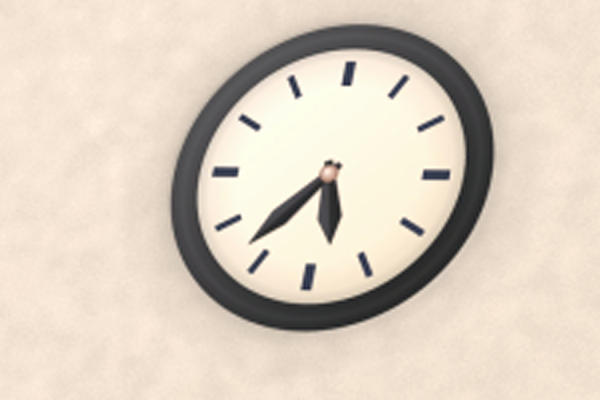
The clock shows 5.37
